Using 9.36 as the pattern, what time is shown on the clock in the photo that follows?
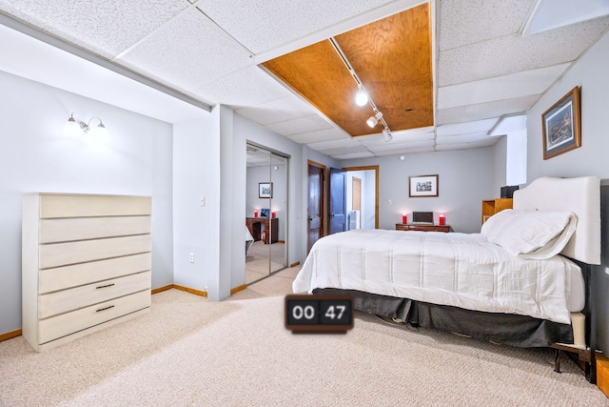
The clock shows 0.47
